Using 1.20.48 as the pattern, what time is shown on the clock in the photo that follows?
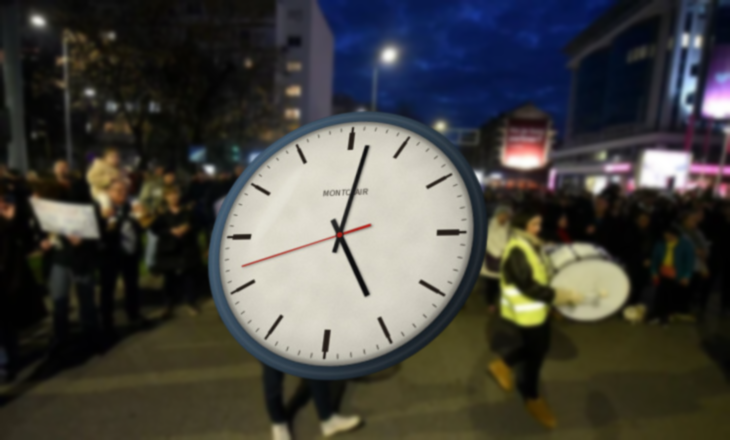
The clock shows 5.01.42
